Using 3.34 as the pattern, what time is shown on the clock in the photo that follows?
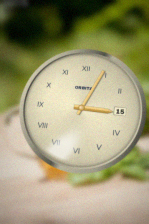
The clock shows 3.04
